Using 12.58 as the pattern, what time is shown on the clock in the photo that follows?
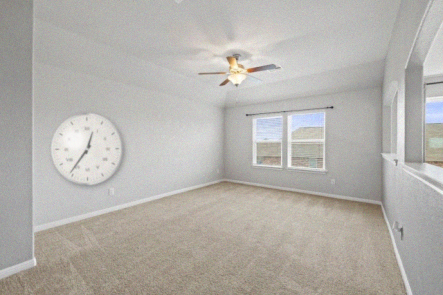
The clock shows 12.36
